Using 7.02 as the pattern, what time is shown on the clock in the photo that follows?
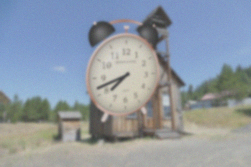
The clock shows 7.42
